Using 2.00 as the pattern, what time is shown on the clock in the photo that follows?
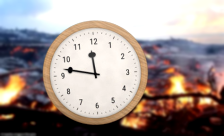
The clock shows 11.47
